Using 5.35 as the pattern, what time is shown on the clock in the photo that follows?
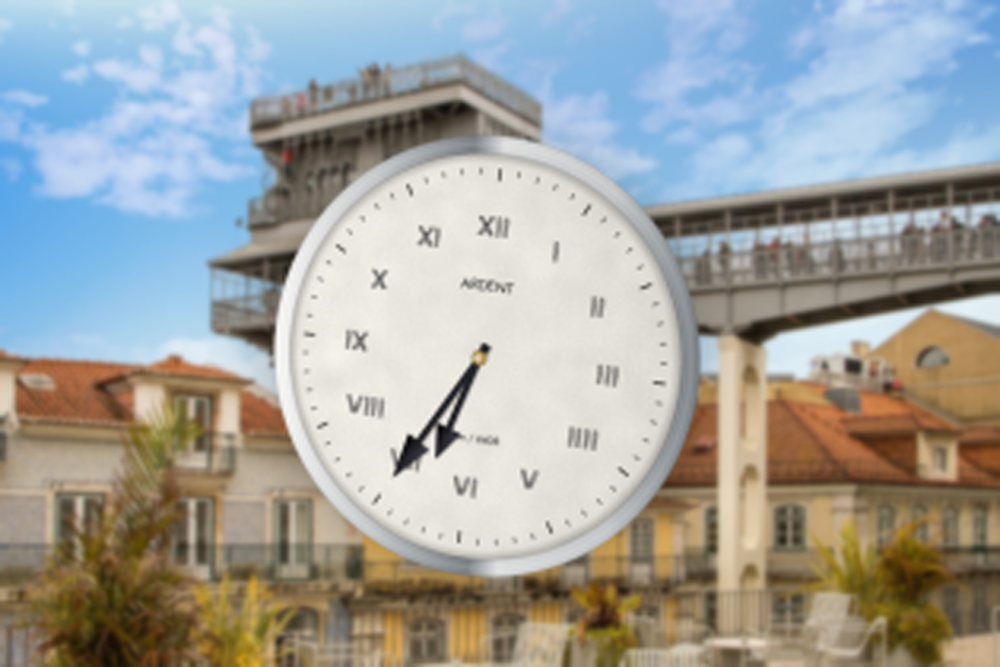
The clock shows 6.35
